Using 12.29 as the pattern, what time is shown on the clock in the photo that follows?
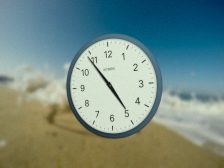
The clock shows 4.54
